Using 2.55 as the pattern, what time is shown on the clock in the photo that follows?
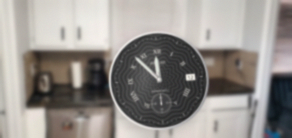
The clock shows 11.53
